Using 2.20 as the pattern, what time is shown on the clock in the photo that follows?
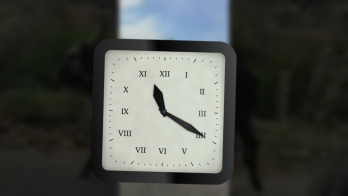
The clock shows 11.20
